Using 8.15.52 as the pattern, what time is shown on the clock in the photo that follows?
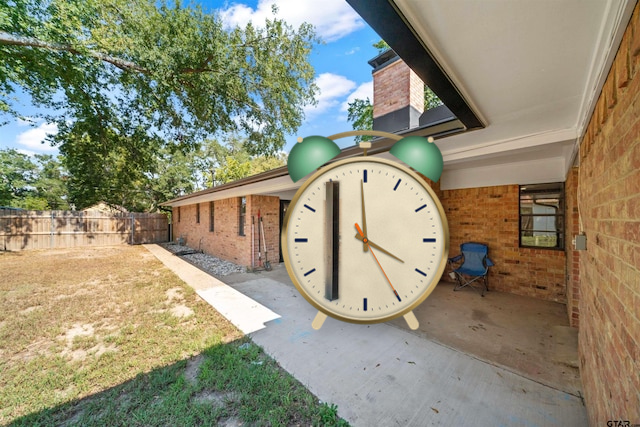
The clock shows 3.59.25
